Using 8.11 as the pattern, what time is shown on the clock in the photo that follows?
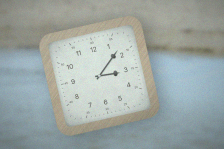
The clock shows 3.08
